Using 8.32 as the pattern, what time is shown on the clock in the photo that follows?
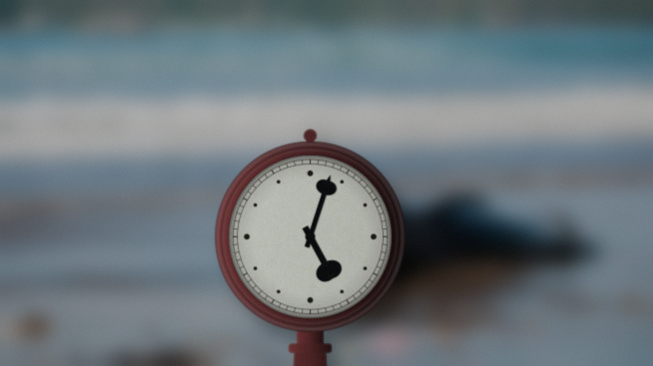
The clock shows 5.03
